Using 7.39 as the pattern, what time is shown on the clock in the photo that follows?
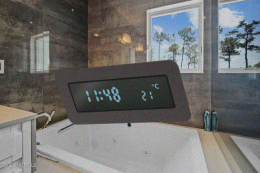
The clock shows 11.48
